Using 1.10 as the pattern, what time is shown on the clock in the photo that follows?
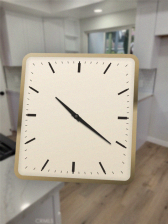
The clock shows 10.21
